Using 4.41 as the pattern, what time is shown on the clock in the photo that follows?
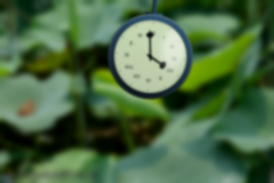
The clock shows 3.59
